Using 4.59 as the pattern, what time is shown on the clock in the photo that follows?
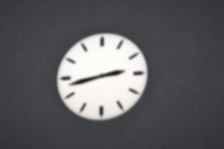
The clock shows 2.43
